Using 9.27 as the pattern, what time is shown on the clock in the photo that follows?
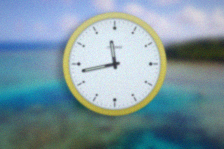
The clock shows 11.43
